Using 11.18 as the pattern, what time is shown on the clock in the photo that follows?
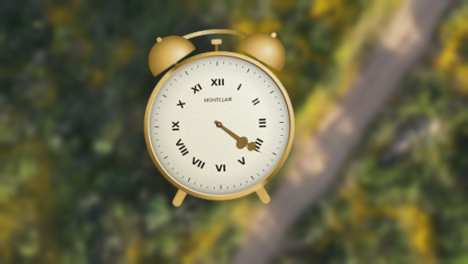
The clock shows 4.21
